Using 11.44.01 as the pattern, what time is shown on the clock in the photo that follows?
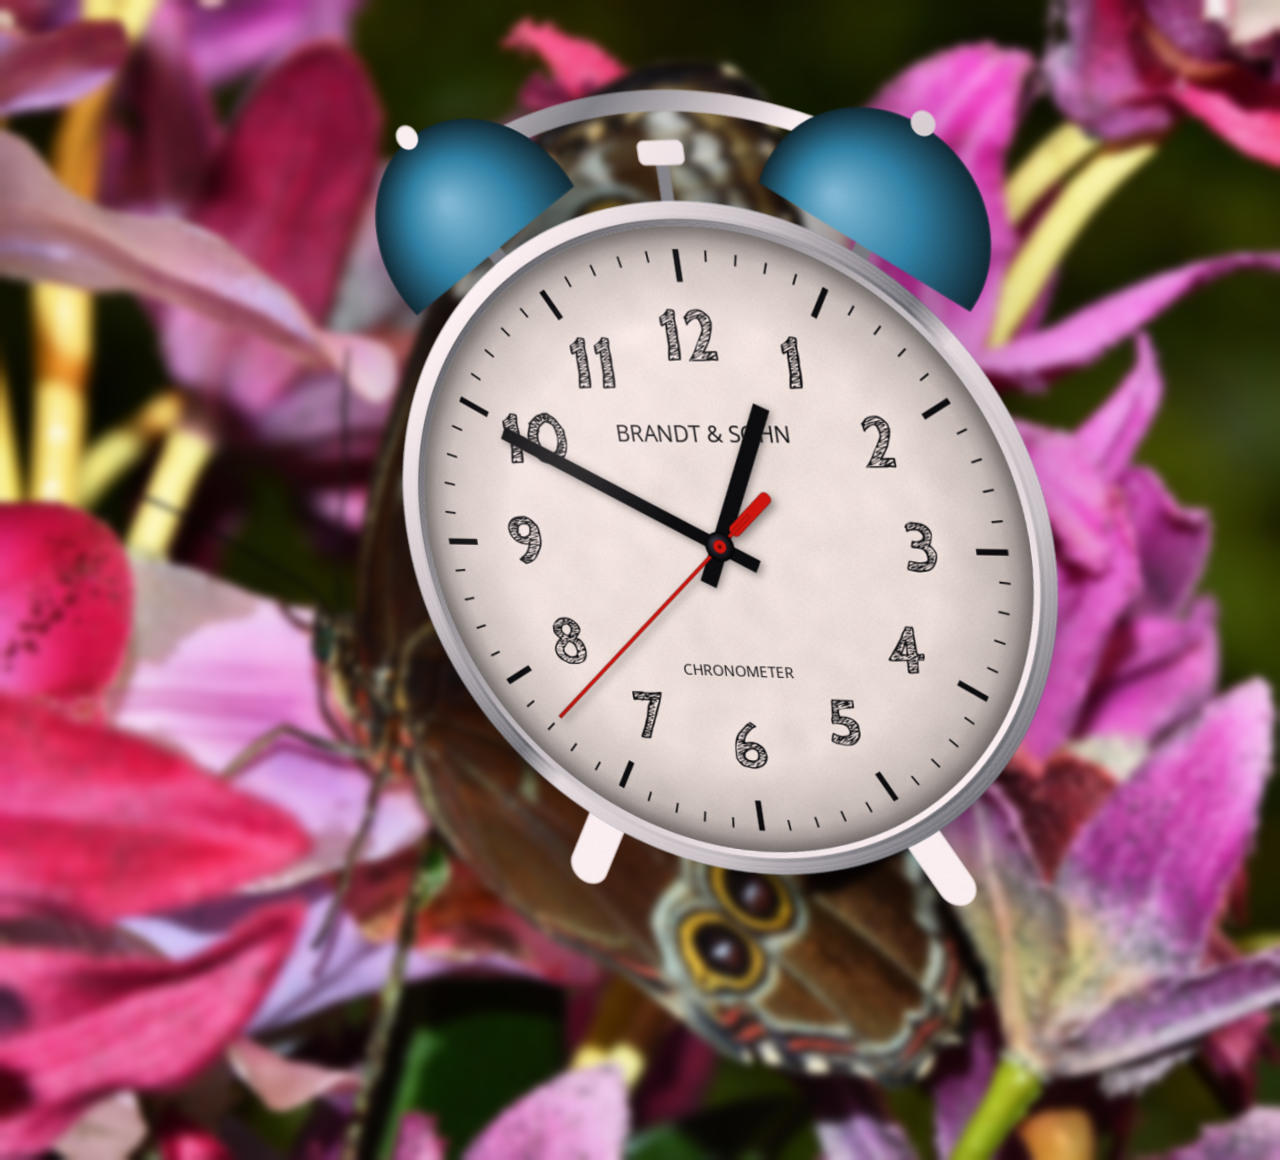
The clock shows 12.49.38
